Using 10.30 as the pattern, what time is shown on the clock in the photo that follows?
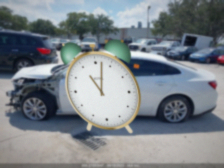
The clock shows 11.02
